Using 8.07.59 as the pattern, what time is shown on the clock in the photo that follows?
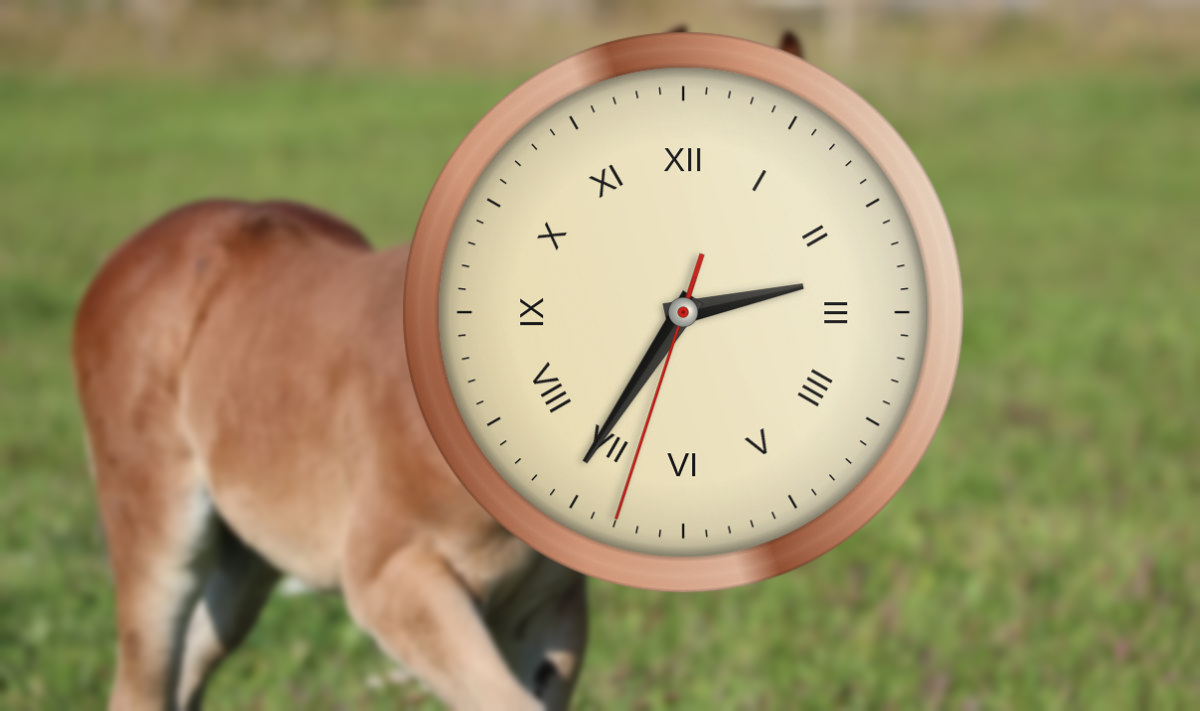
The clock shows 2.35.33
